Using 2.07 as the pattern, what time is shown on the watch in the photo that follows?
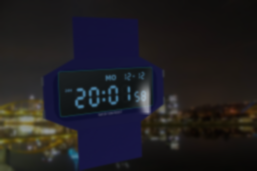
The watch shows 20.01
